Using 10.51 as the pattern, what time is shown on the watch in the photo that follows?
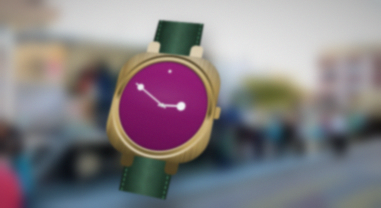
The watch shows 2.50
